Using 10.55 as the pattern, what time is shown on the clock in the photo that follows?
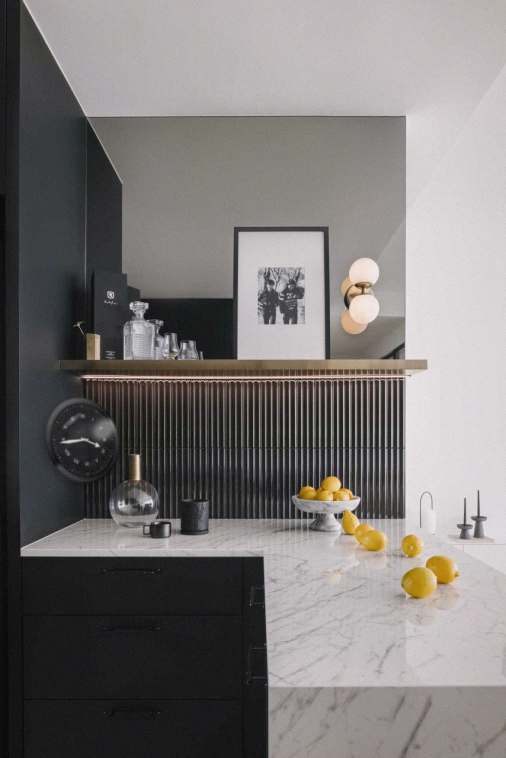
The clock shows 3.44
